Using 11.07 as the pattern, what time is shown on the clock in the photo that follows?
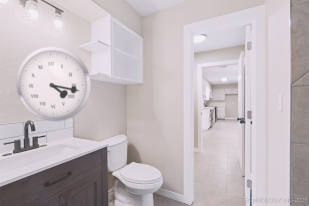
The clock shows 4.17
